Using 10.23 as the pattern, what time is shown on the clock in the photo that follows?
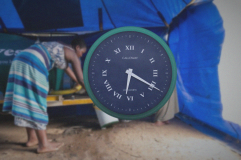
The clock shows 6.20
